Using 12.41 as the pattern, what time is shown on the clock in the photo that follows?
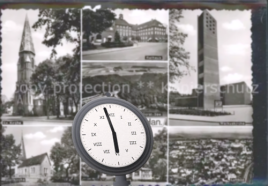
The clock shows 5.58
